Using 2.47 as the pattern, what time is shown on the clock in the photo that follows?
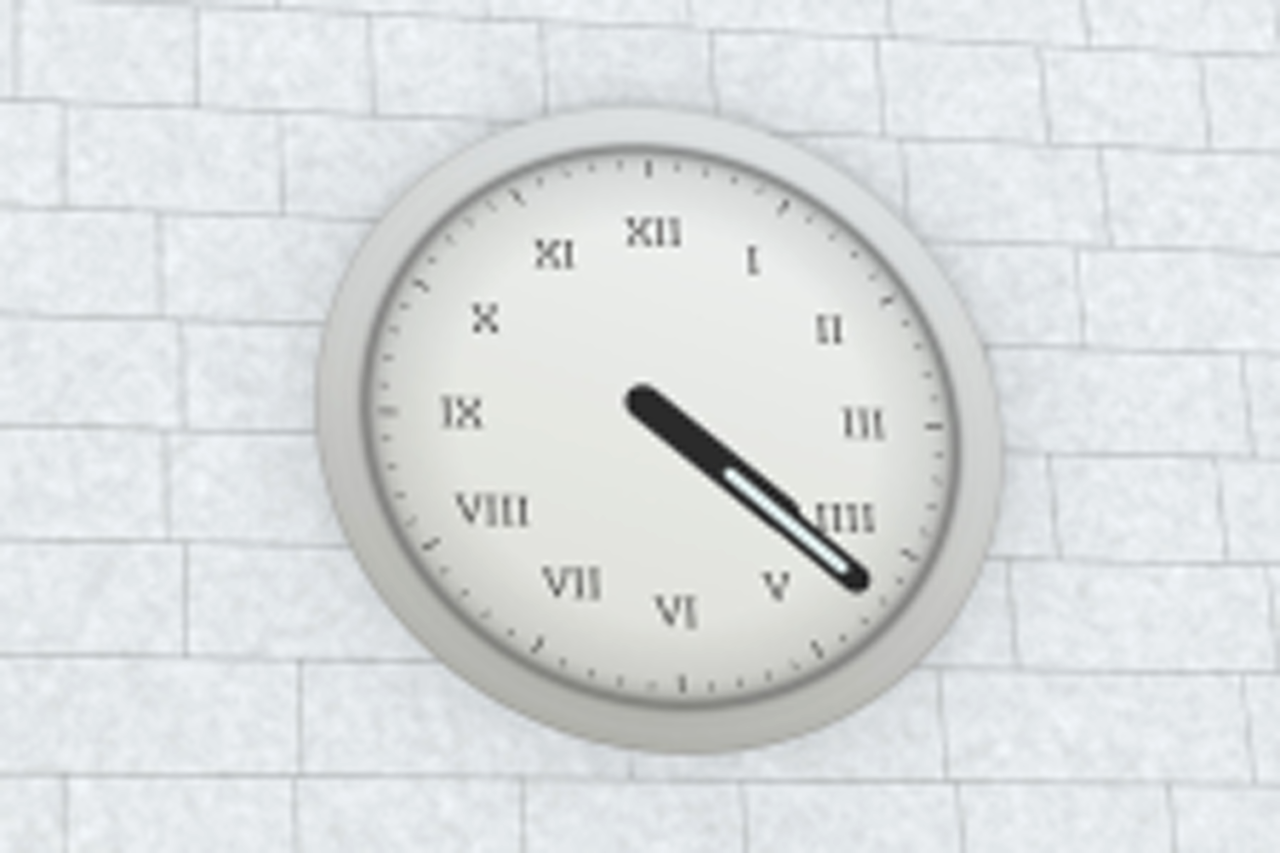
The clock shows 4.22
